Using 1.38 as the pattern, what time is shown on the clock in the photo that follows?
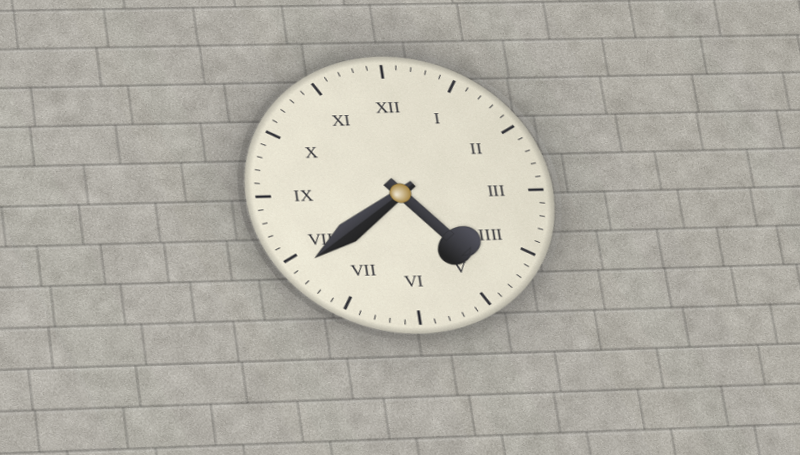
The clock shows 4.39
